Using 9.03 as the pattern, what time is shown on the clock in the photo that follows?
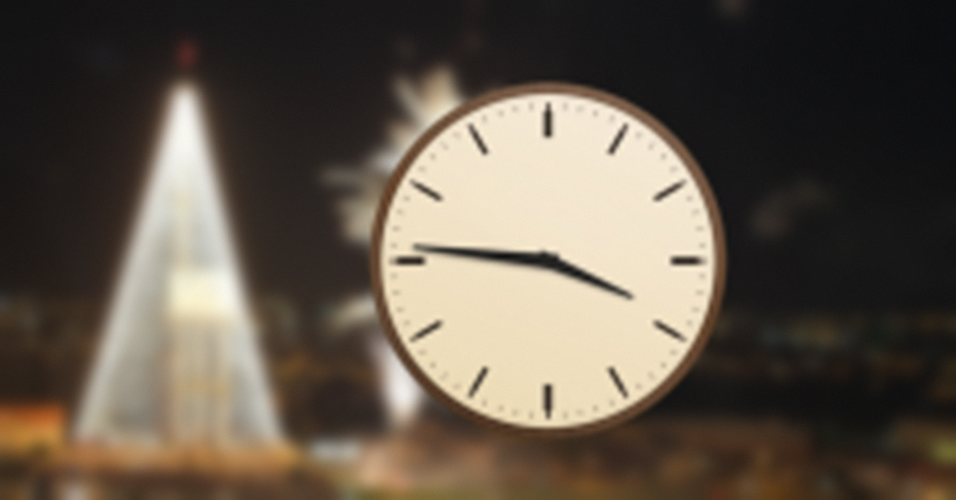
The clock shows 3.46
